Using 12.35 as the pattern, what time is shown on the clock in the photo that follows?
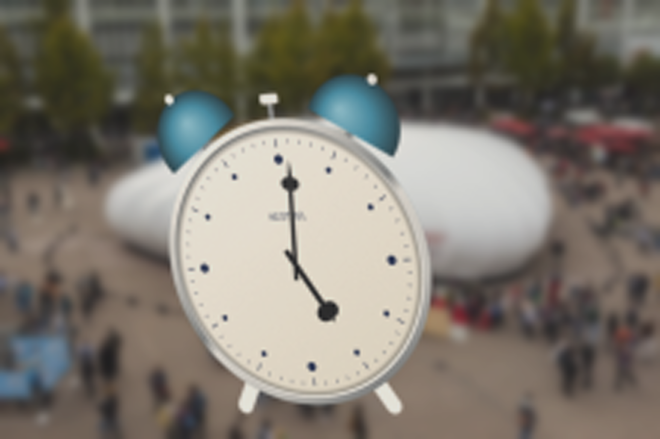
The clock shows 5.01
